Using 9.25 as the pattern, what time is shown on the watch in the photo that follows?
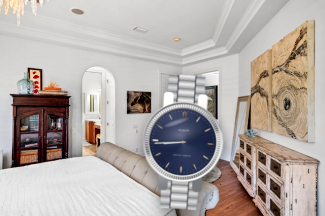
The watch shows 8.44
